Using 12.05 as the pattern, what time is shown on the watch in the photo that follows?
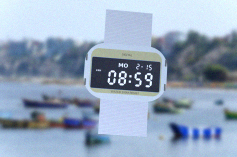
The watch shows 8.59
